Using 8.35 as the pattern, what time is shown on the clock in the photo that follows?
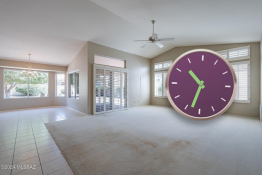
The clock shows 10.33
